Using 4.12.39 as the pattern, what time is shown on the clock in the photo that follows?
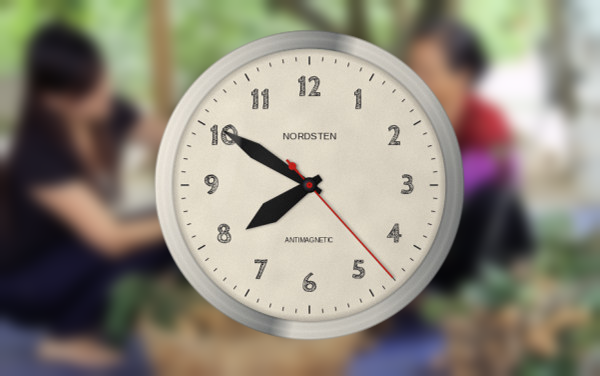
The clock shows 7.50.23
